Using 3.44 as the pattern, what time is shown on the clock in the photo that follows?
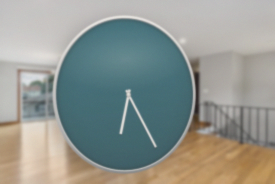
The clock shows 6.25
